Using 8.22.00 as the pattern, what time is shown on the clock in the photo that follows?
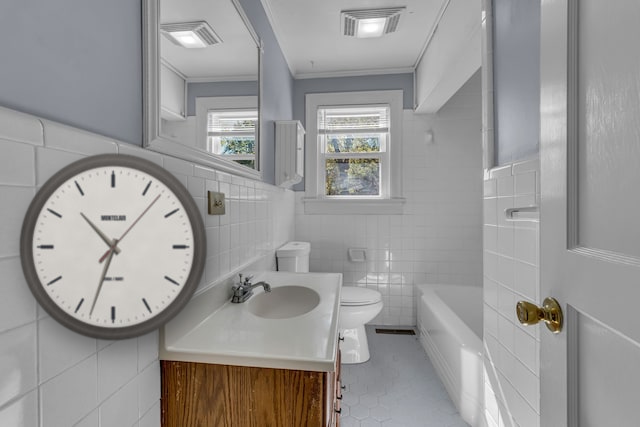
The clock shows 10.33.07
